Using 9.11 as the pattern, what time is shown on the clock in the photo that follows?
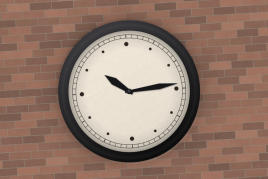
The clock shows 10.14
